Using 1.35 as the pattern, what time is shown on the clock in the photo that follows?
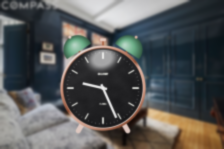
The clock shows 9.26
